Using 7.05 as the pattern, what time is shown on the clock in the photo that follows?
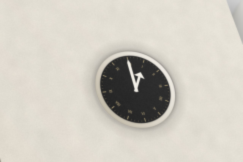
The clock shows 1.00
